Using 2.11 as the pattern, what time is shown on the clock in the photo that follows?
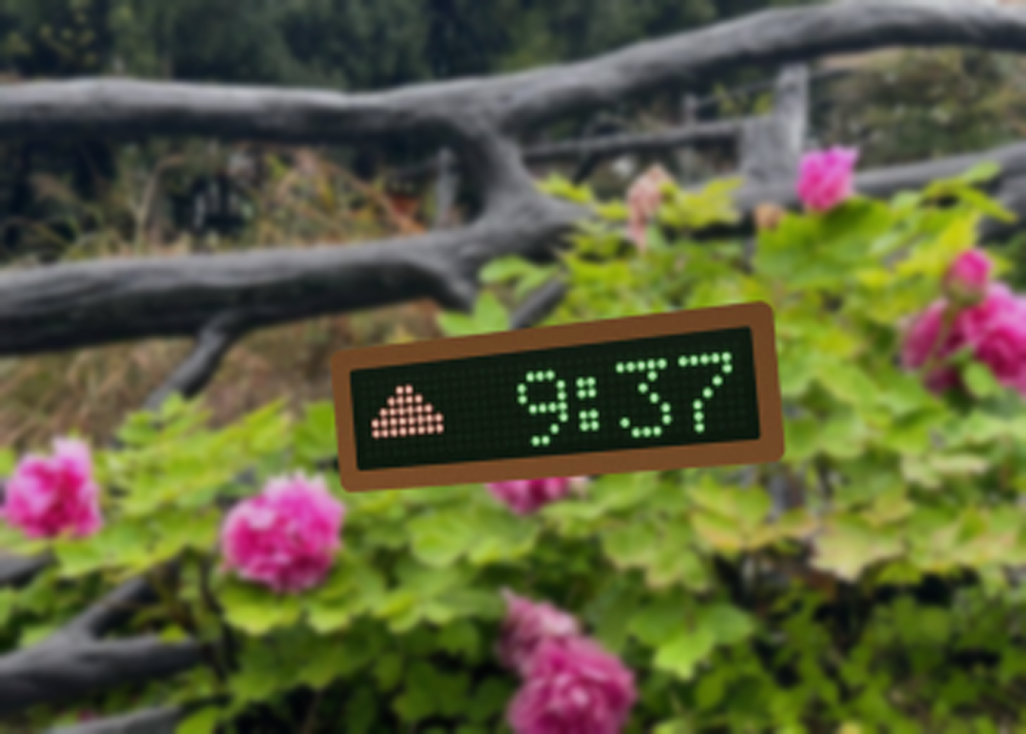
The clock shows 9.37
